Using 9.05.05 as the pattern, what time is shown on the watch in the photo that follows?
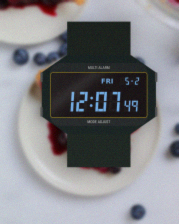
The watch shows 12.07.49
